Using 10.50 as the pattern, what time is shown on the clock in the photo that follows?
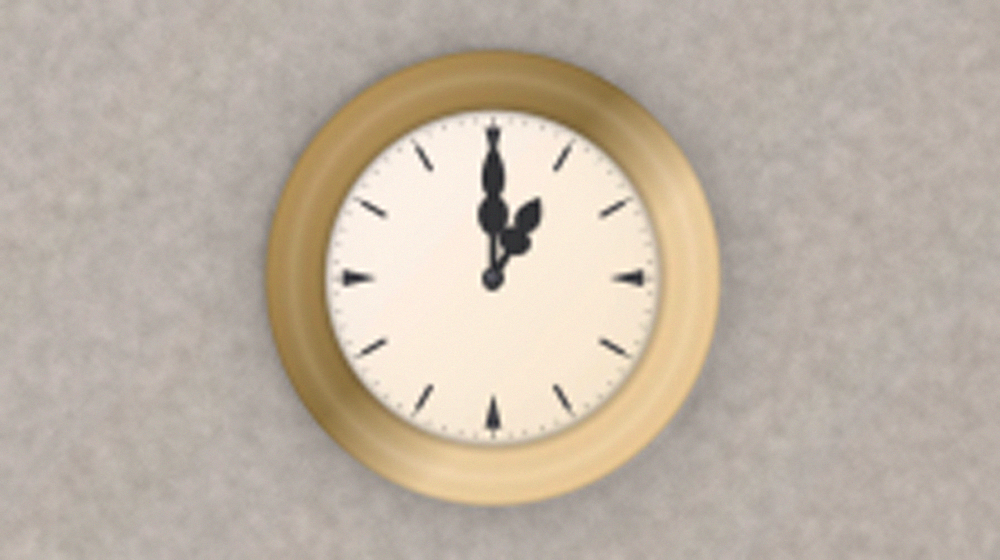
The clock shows 1.00
